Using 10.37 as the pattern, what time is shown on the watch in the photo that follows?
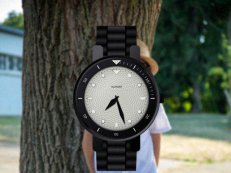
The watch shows 7.27
